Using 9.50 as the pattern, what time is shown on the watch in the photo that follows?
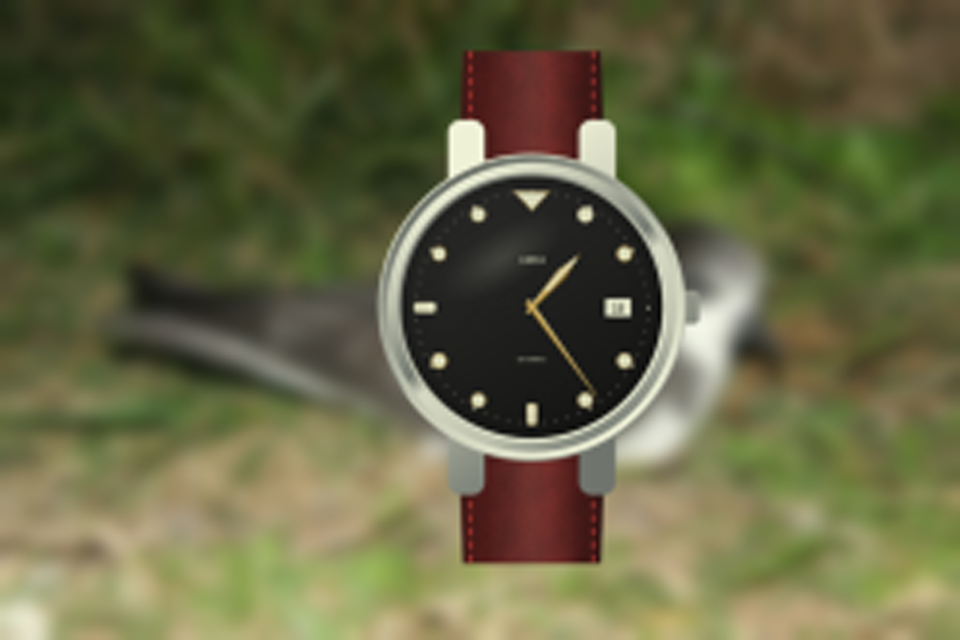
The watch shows 1.24
